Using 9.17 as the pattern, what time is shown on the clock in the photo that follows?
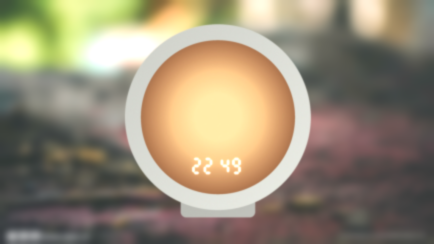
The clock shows 22.49
